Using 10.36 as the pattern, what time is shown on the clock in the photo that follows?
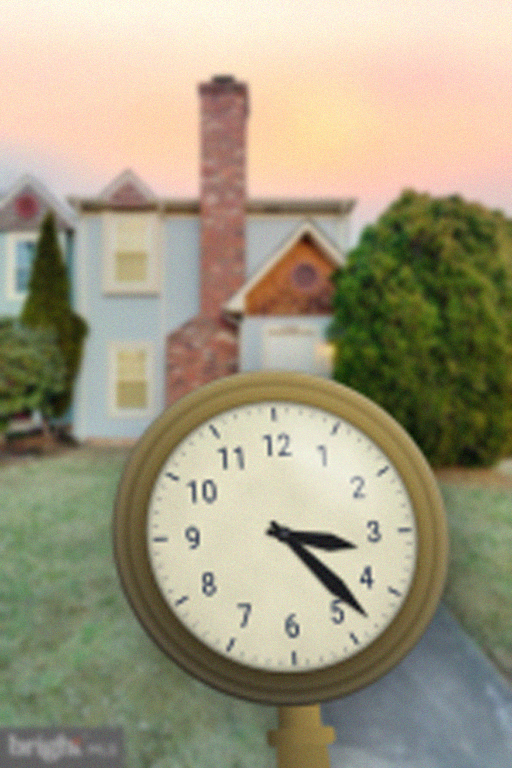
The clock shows 3.23
